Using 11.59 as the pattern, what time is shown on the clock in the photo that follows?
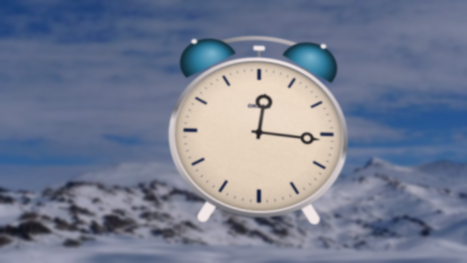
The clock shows 12.16
